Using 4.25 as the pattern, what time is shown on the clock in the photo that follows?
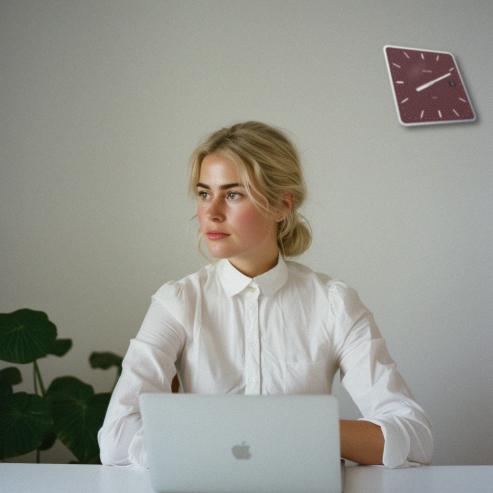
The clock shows 8.11
